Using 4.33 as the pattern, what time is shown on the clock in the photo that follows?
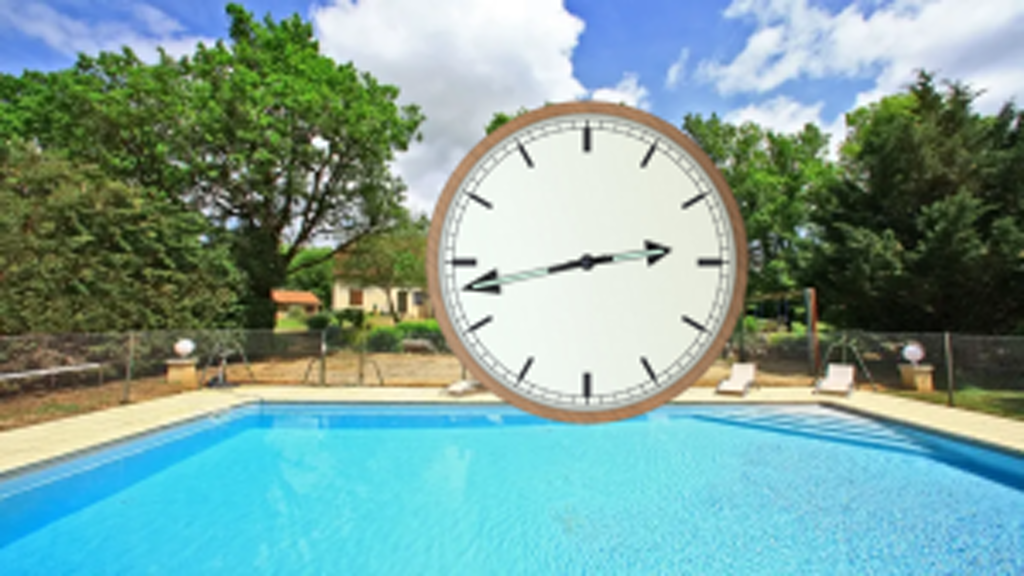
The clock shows 2.43
